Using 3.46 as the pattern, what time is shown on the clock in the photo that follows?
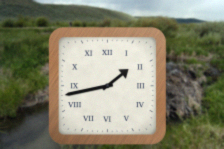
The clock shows 1.43
